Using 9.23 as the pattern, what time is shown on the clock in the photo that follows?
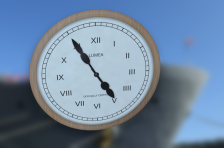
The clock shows 4.55
